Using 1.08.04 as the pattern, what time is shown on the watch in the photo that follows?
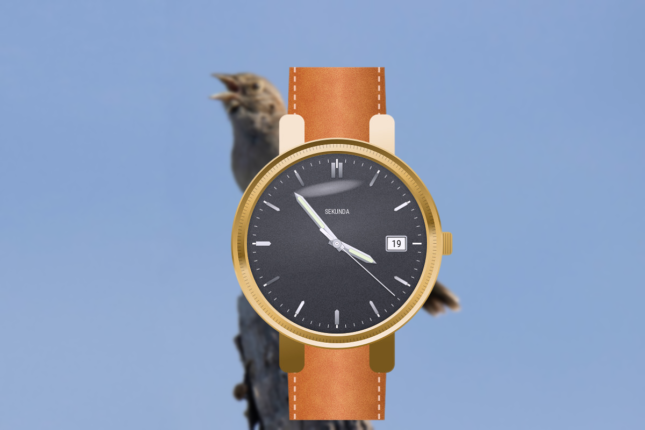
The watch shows 3.53.22
